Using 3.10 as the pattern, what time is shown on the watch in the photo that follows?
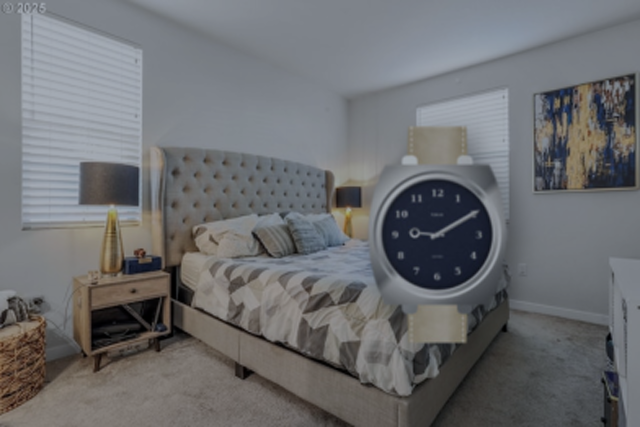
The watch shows 9.10
